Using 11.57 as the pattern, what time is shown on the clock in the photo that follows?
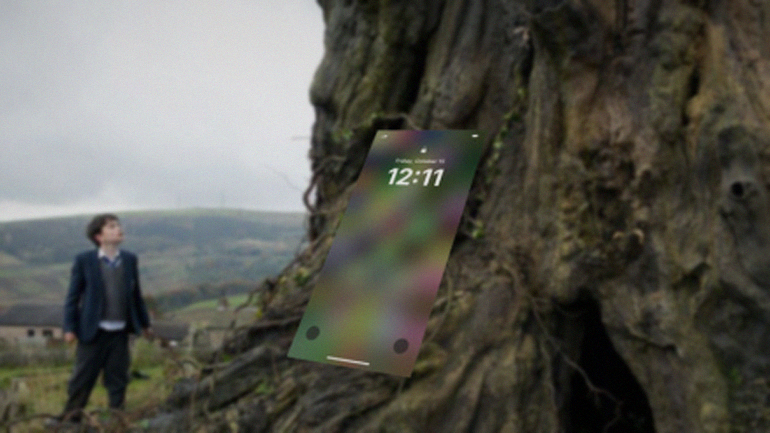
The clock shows 12.11
